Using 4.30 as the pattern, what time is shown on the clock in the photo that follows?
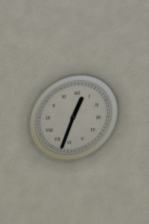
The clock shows 12.32
